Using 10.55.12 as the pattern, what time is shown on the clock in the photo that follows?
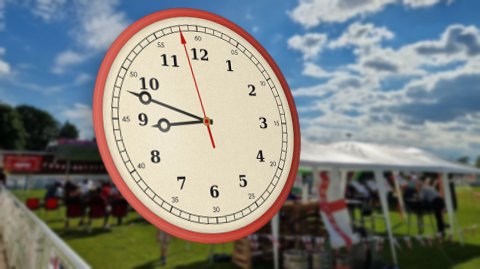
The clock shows 8.47.58
